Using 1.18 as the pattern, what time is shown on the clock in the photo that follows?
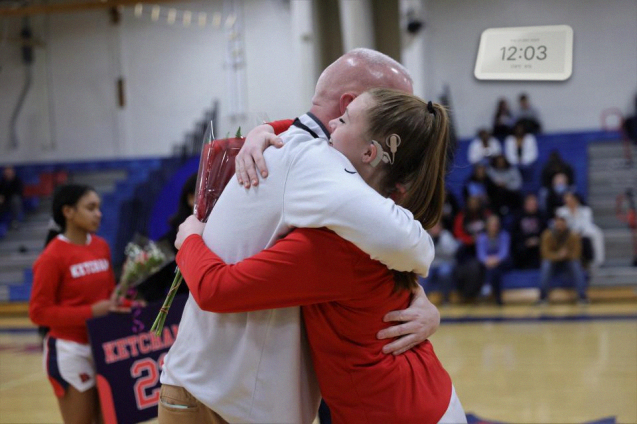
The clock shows 12.03
